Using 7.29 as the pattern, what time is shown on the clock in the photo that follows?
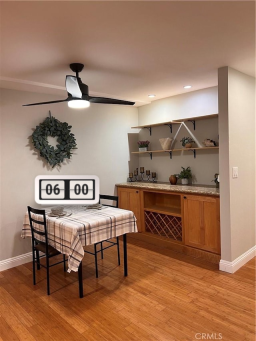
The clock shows 6.00
